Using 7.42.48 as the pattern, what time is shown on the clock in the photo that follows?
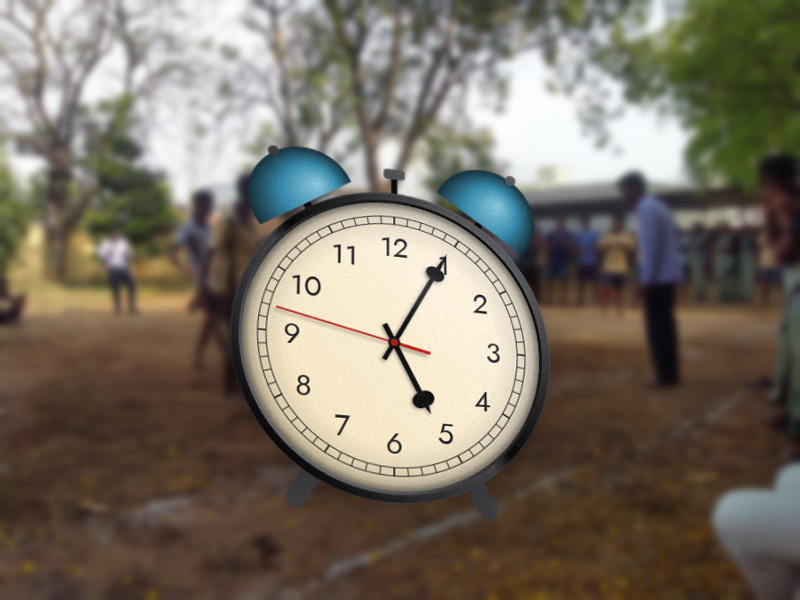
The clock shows 5.04.47
